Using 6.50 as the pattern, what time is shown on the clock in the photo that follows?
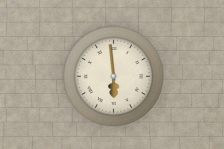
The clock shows 5.59
